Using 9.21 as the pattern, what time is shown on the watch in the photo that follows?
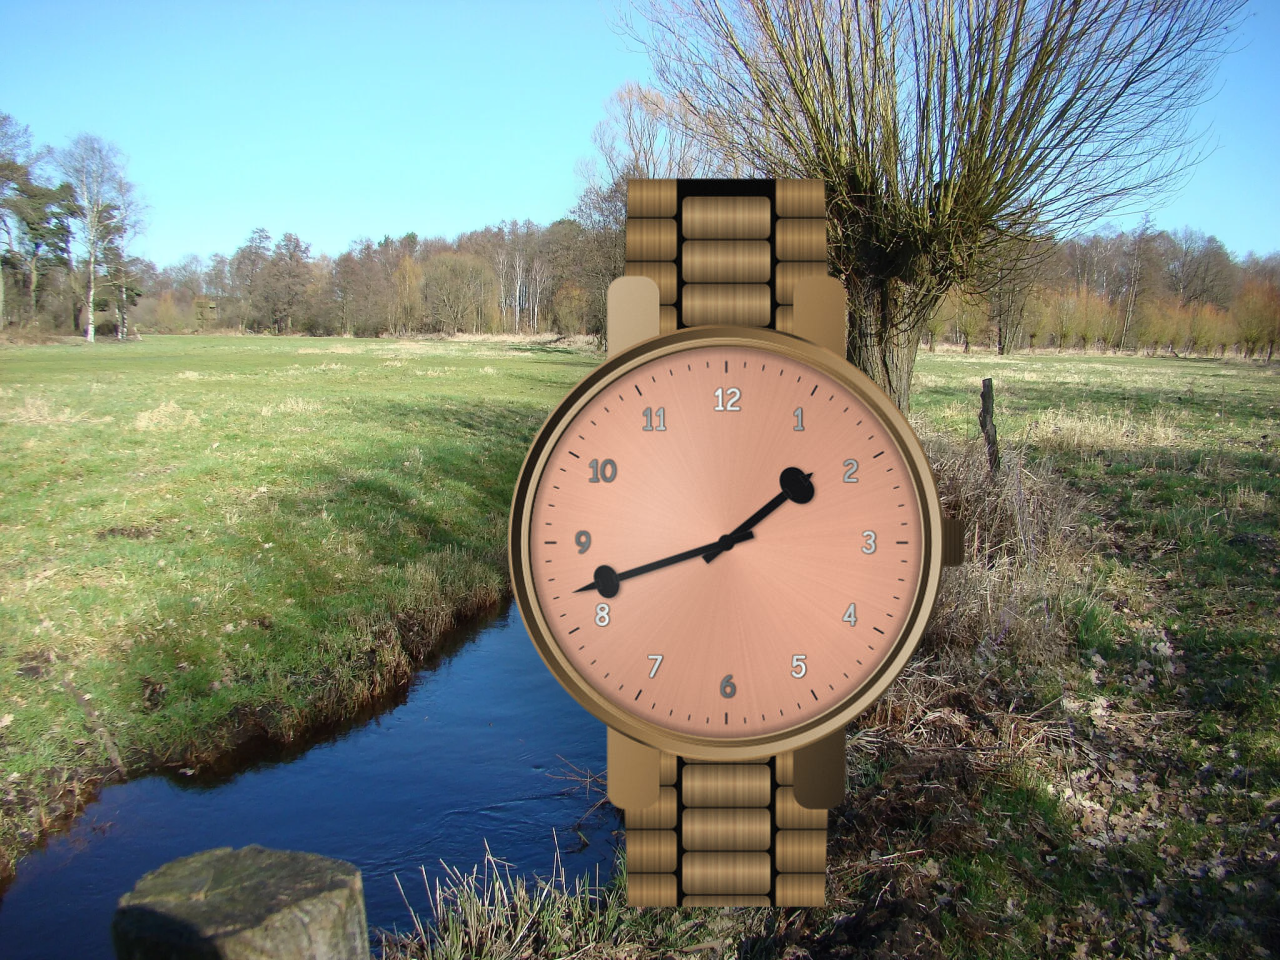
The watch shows 1.42
